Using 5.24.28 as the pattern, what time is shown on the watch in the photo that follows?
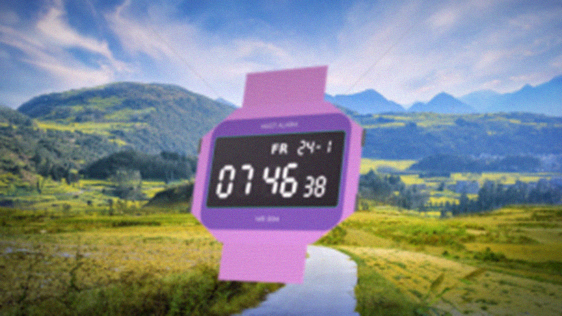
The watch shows 7.46.38
